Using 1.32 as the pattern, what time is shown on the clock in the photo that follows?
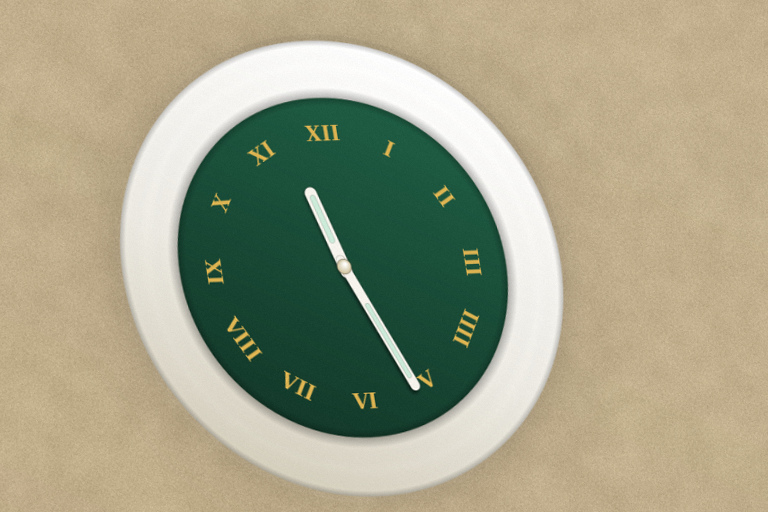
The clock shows 11.26
